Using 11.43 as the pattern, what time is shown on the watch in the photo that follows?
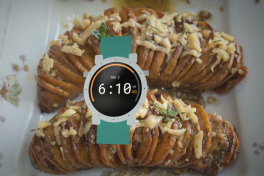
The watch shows 6.10
